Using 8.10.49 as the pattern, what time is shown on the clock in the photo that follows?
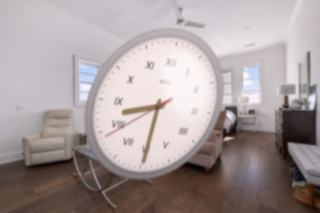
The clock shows 8.29.39
